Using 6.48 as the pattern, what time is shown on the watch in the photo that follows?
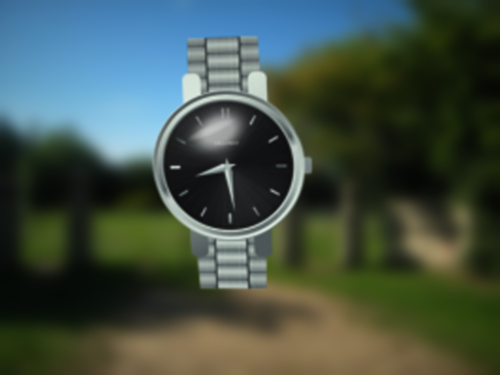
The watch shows 8.29
